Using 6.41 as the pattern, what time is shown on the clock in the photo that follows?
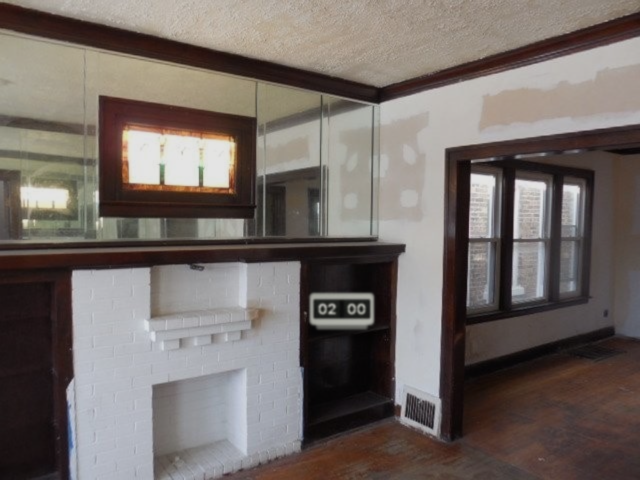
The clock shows 2.00
